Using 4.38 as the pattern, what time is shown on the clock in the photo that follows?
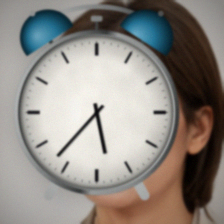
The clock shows 5.37
